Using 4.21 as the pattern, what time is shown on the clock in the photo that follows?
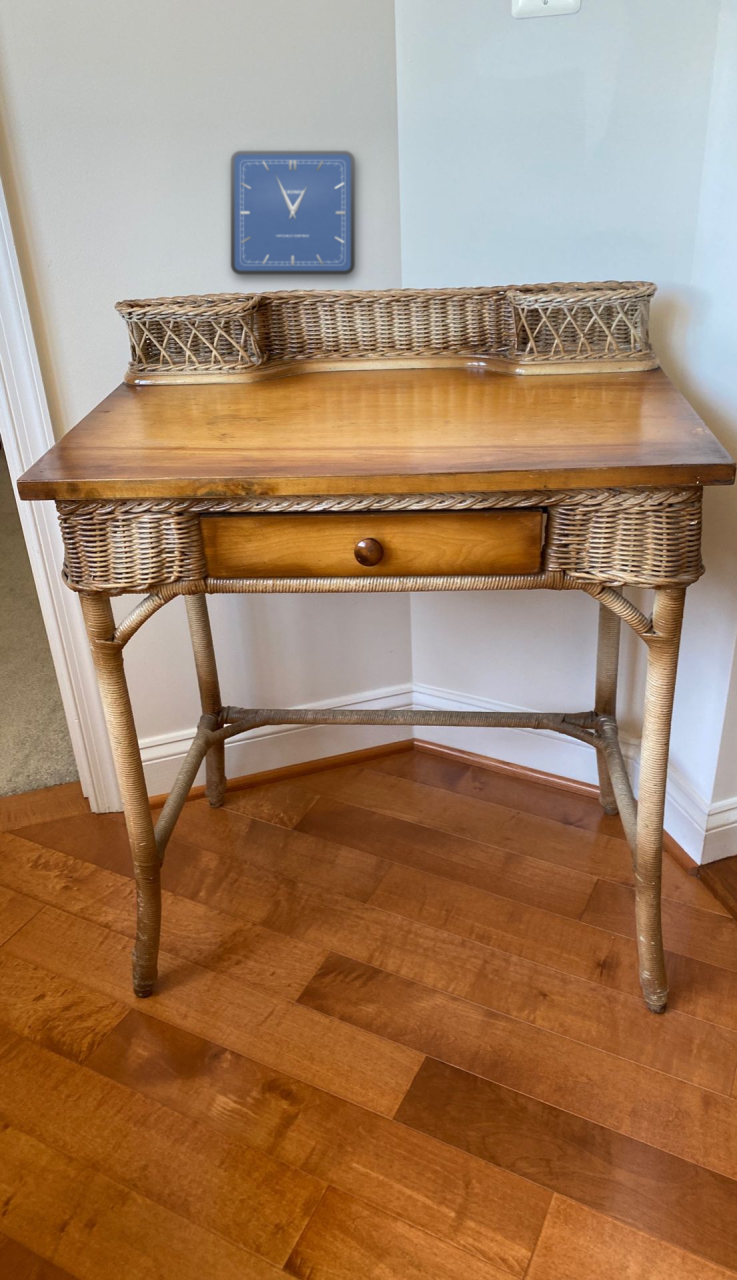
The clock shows 12.56
